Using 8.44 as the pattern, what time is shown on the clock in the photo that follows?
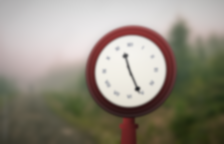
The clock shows 11.26
